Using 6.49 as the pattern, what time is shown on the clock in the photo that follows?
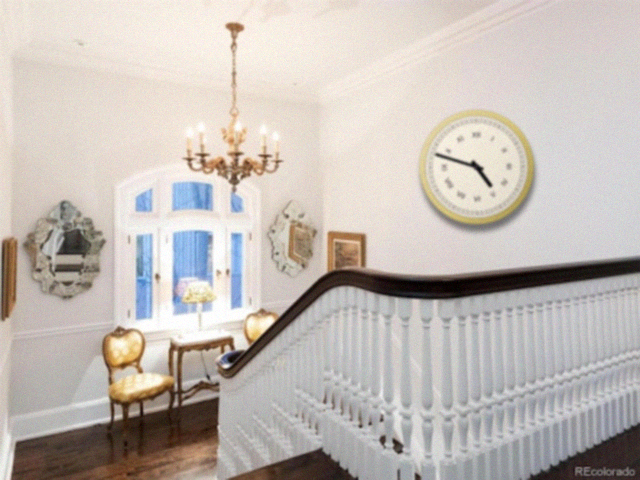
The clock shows 4.48
